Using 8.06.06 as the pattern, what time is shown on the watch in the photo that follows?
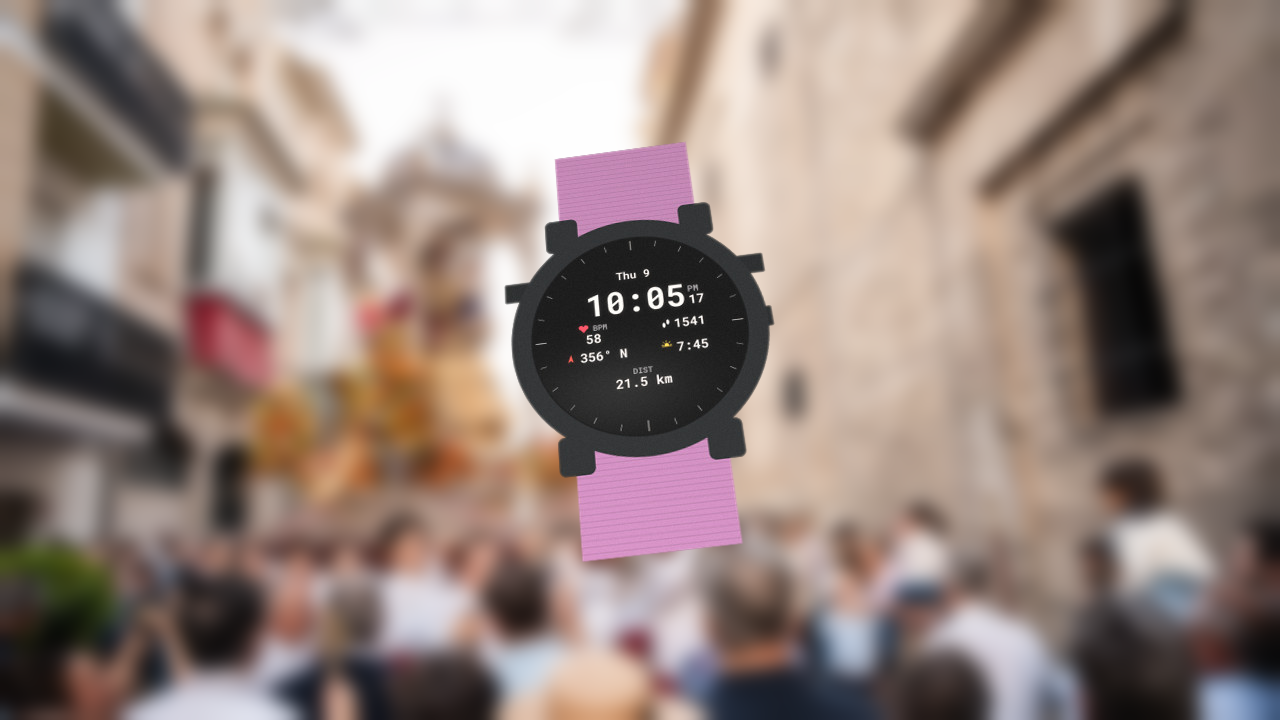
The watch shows 10.05.17
